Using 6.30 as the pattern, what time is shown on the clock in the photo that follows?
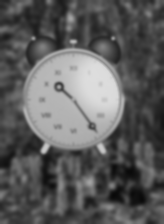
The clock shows 10.24
